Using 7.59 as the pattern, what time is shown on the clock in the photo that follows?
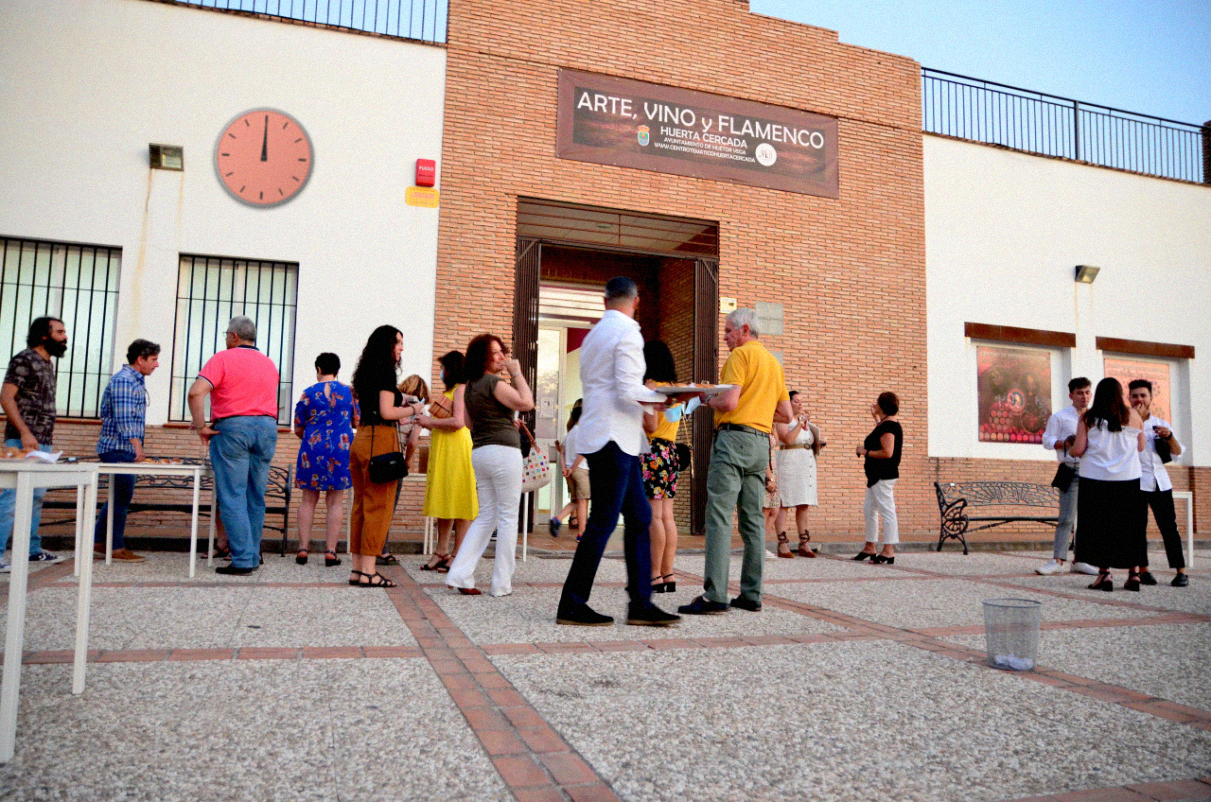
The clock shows 12.00
